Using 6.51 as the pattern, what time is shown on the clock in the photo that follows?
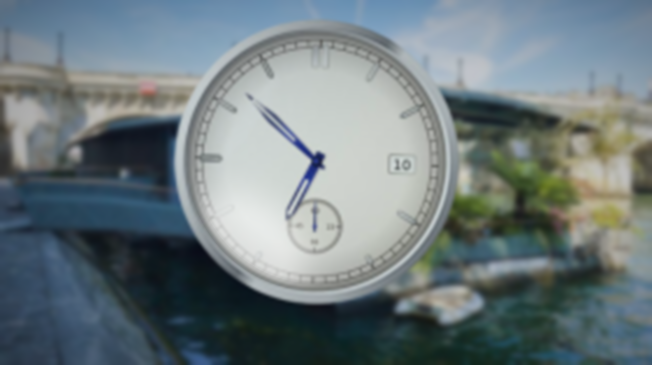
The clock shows 6.52
